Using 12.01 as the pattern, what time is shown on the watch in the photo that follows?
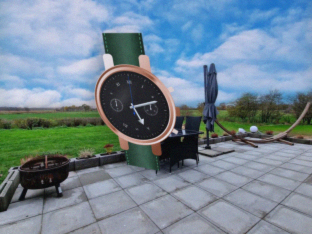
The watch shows 5.12
